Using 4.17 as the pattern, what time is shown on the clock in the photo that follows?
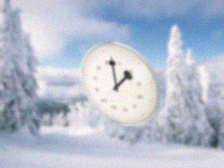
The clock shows 2.02
